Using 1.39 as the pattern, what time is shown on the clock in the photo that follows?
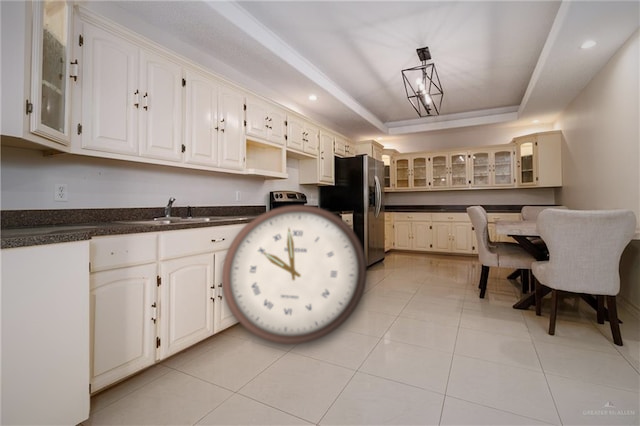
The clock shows 9.58
